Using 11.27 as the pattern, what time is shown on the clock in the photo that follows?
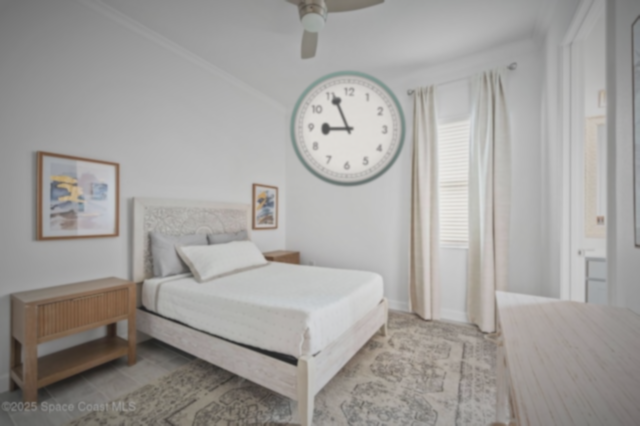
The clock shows 8.56
